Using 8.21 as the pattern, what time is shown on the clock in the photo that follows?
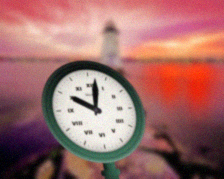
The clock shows 10.02
